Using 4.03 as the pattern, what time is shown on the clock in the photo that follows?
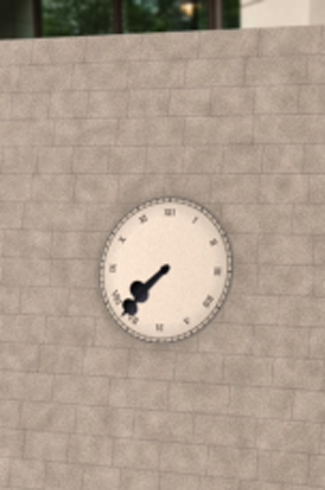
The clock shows 7.37
